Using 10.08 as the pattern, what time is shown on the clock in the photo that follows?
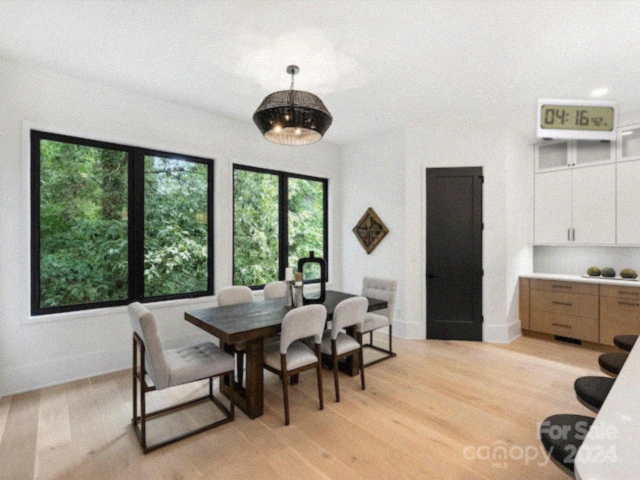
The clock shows 4.16
